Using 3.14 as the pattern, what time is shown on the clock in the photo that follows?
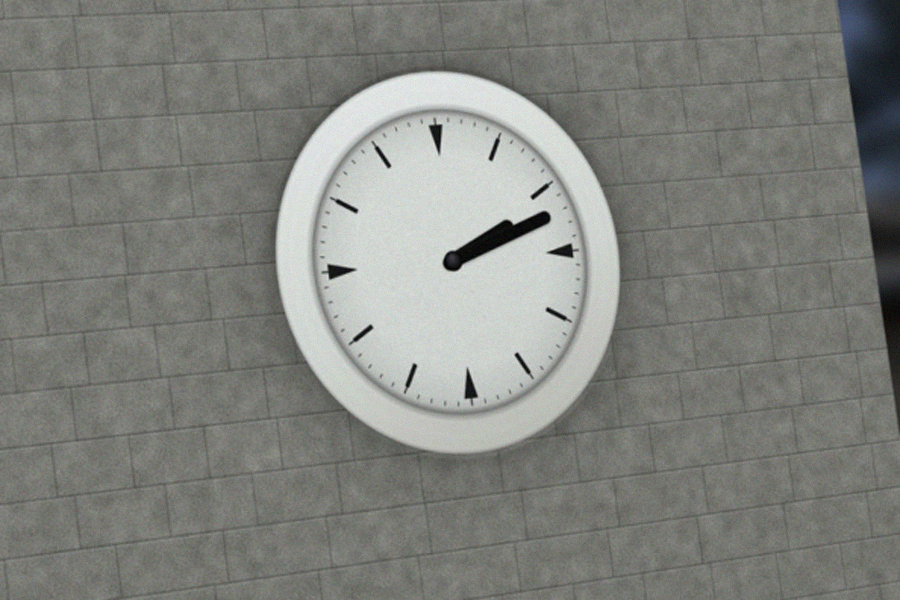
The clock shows 2.12
